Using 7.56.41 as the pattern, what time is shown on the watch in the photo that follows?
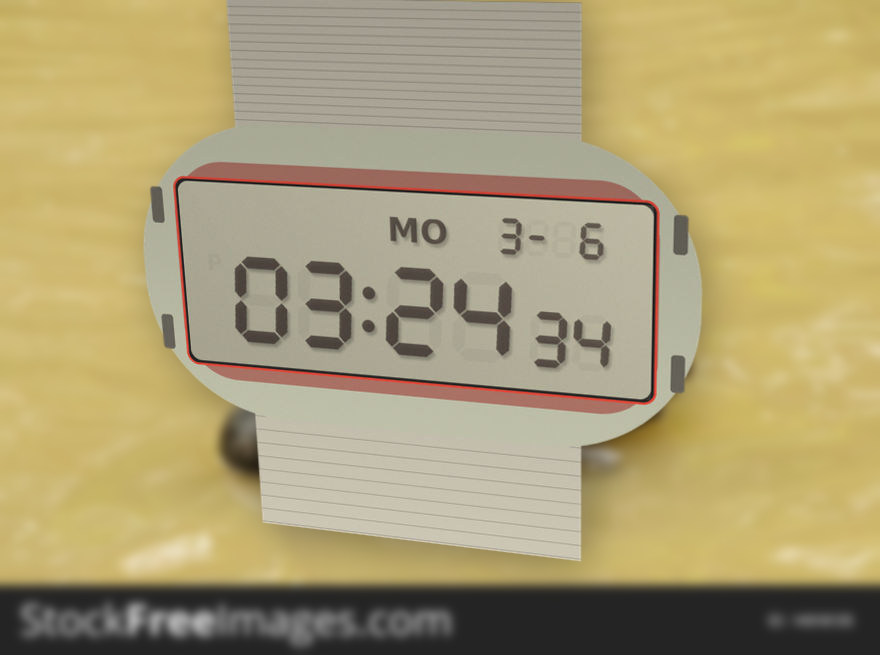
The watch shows 3.24.34
